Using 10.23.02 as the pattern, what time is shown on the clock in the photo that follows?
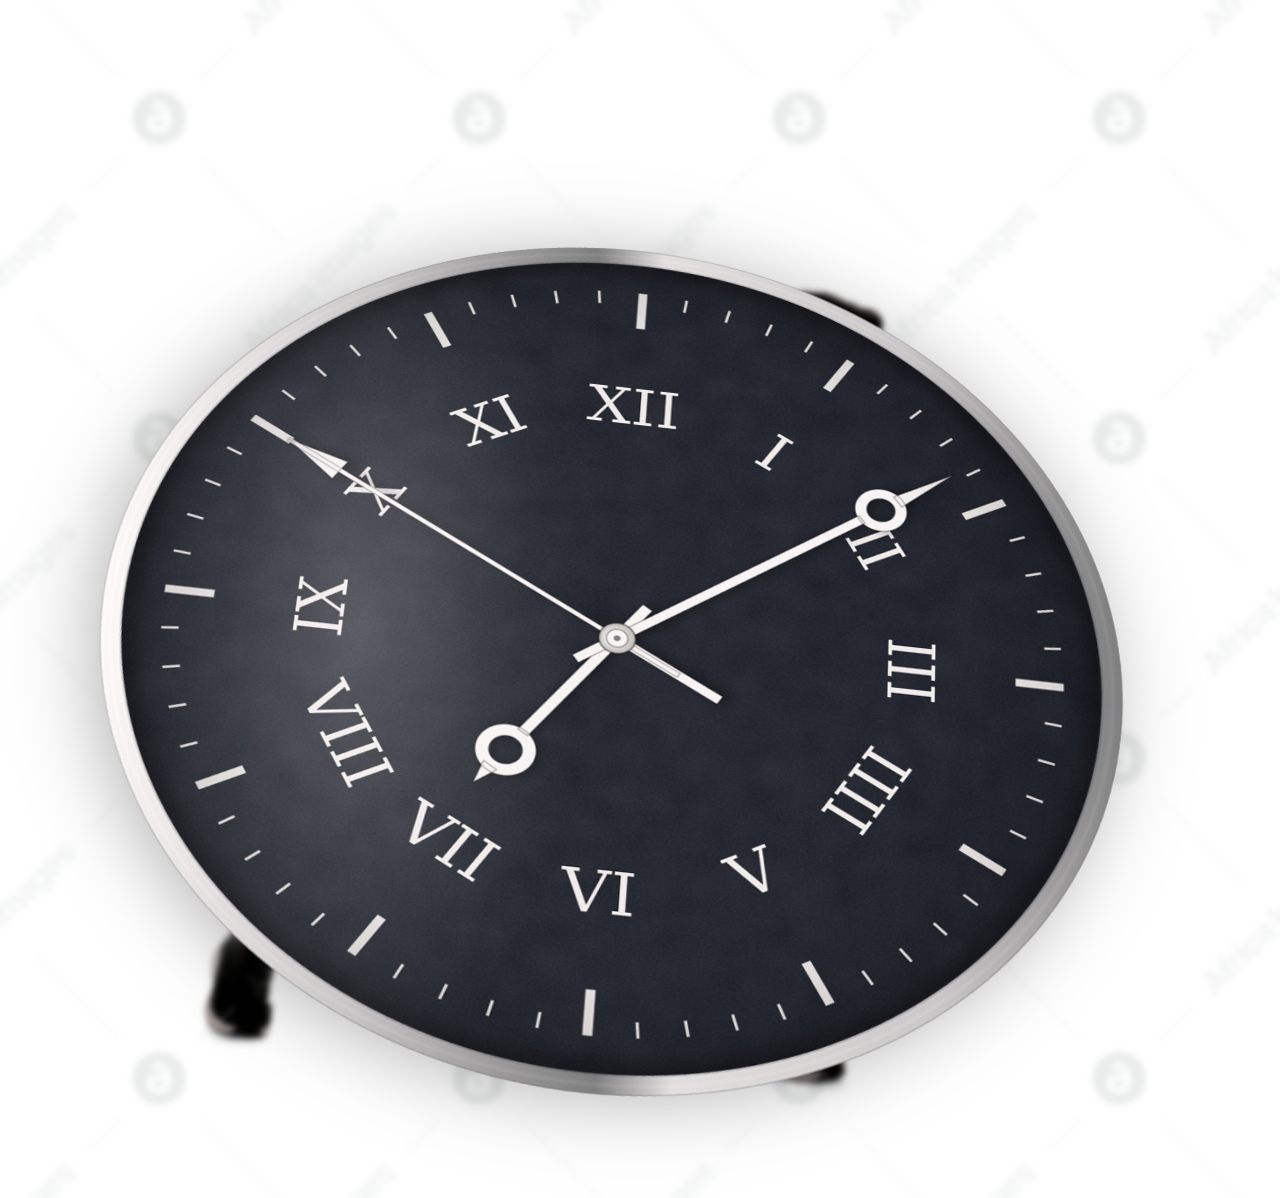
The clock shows 7.08.50
